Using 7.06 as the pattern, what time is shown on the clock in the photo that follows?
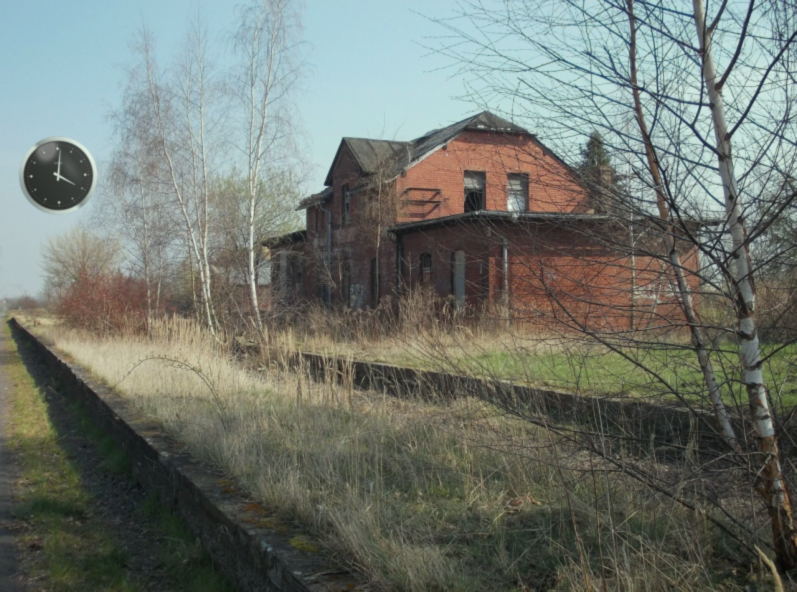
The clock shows 4.01
